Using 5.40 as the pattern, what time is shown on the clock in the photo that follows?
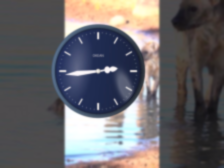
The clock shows 2.44
